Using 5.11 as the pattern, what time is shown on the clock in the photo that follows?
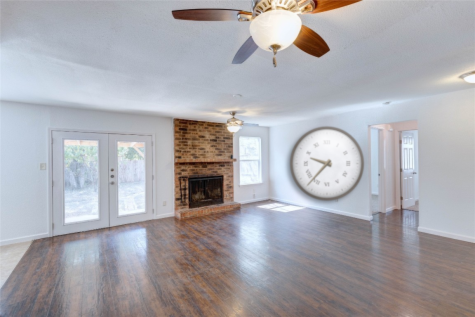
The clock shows 9.37
